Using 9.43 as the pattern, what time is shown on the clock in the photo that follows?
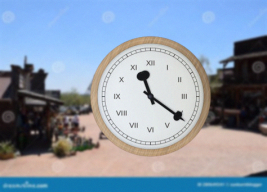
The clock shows 11.21
